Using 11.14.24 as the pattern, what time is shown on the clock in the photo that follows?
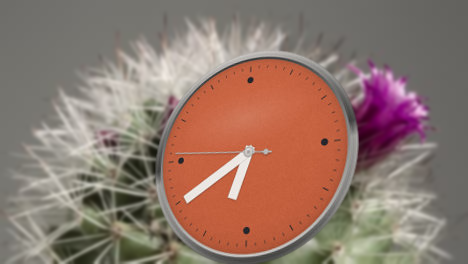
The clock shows 6.39.46
